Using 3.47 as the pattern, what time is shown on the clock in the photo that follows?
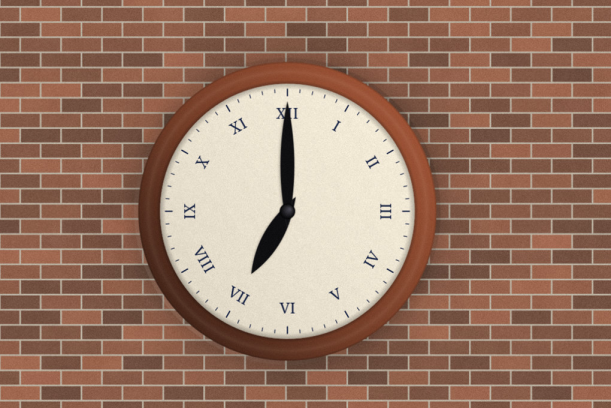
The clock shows 7.00
